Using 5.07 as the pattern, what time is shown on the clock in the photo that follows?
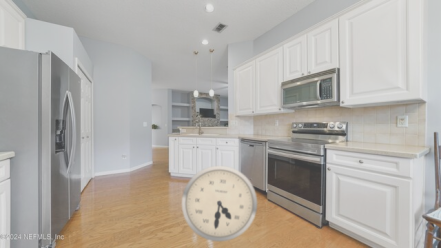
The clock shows 4.30
